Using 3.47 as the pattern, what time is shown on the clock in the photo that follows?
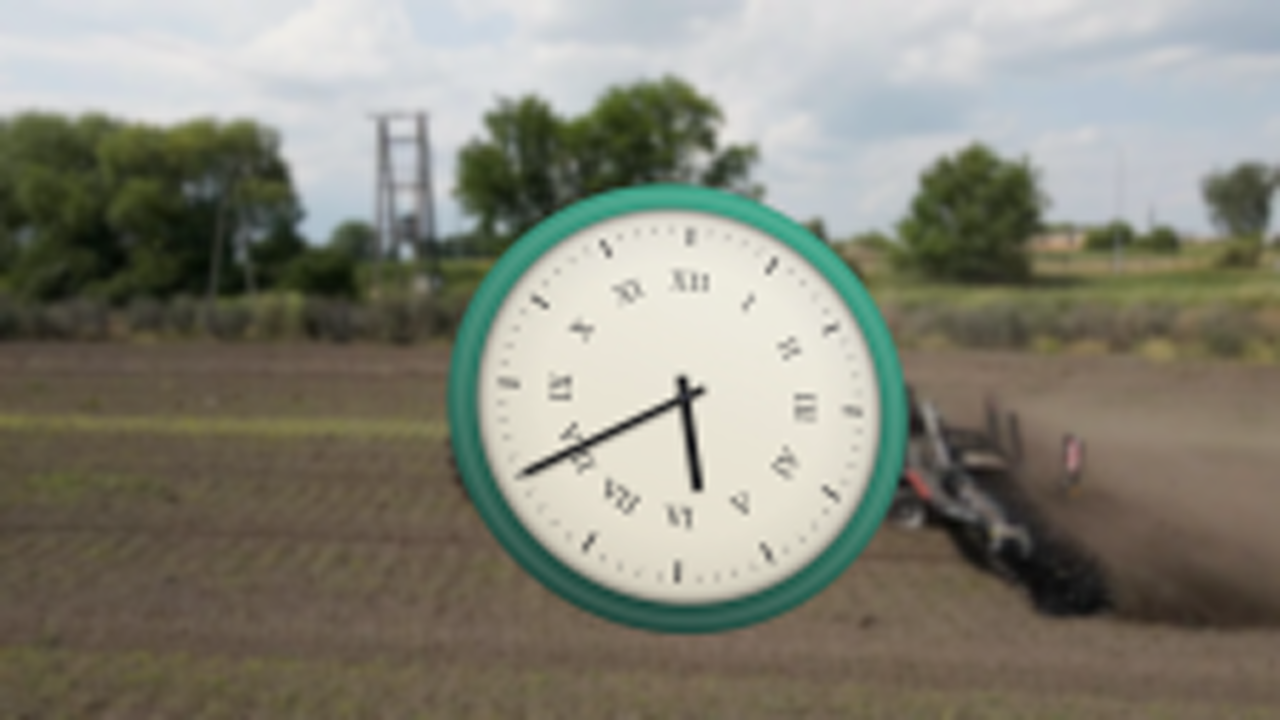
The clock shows 5.40
